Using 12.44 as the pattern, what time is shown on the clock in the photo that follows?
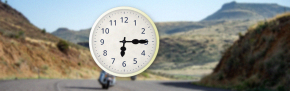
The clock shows 6.15
